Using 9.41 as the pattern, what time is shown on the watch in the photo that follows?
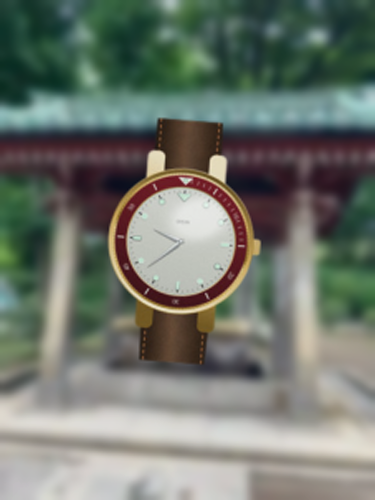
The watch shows 9.38
